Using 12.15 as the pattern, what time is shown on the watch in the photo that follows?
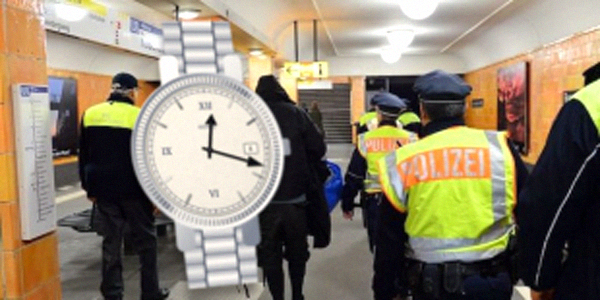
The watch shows 12.18
